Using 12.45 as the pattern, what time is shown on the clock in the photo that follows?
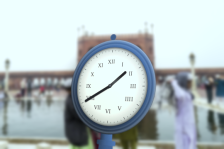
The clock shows 1.40
